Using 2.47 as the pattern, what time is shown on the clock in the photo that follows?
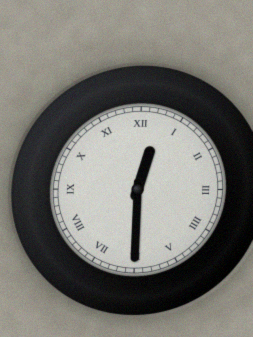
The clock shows 12.30
